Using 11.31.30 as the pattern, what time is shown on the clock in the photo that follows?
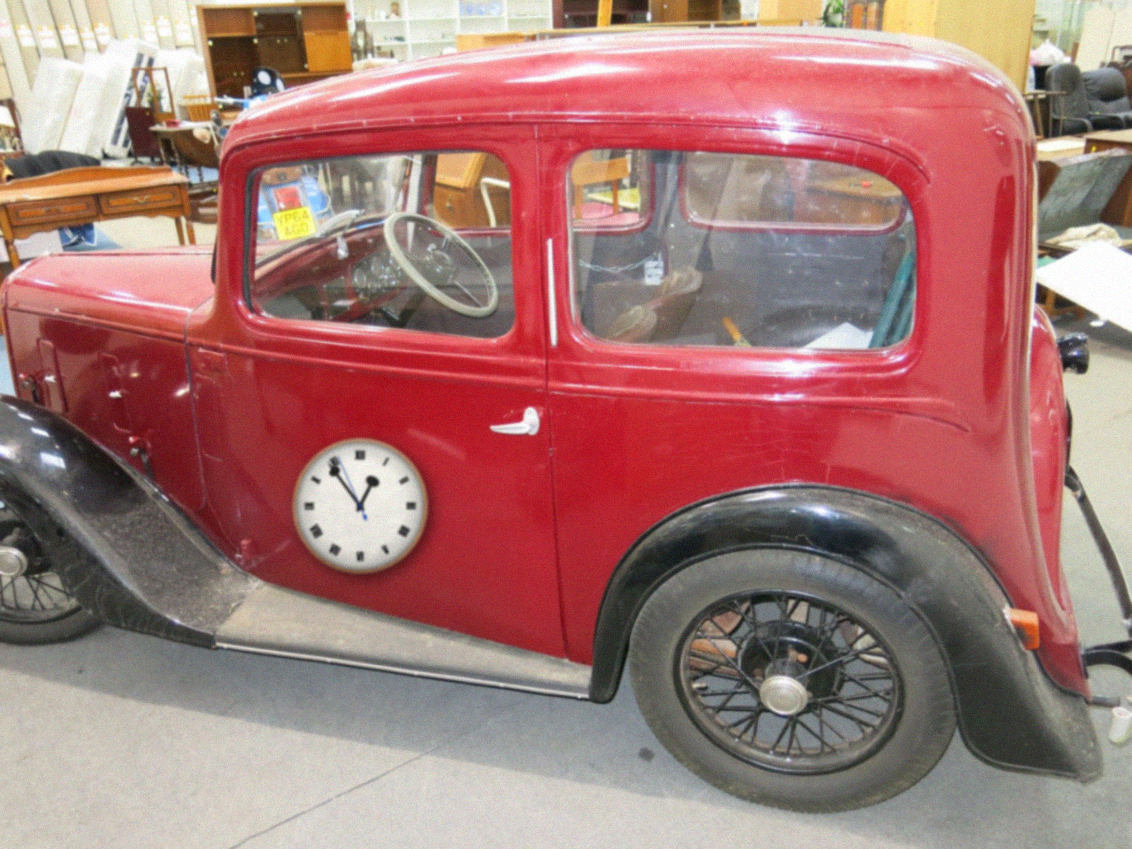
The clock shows 12.53.56
